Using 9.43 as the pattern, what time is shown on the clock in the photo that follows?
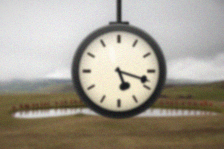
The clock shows 5.18
